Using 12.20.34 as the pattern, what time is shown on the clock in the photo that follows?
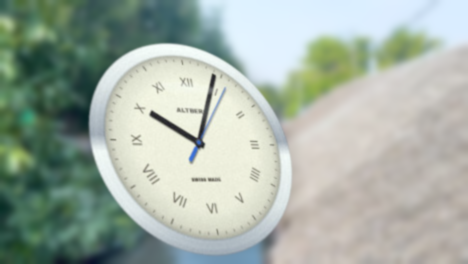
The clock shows 10.04.06
